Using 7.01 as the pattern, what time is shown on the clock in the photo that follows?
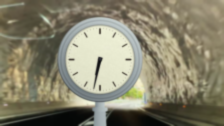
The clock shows 6.32
